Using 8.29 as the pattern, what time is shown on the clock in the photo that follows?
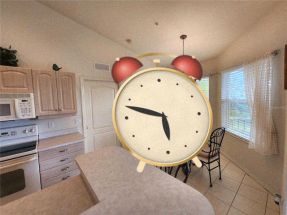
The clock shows 5.48
